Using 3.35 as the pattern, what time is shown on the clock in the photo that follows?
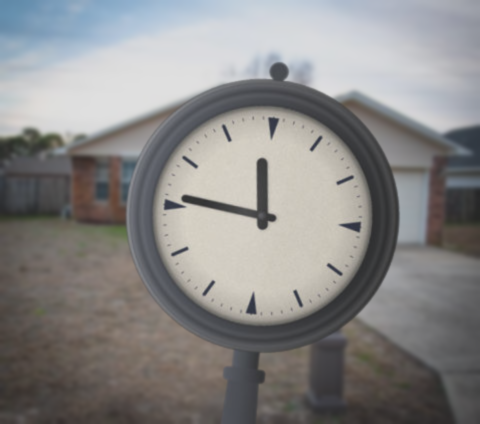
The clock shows 11.46
